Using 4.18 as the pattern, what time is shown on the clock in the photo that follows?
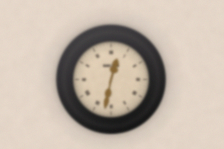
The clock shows 12.32
